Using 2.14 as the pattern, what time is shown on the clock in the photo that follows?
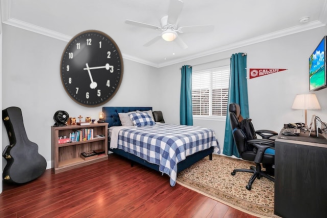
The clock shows 5.14
